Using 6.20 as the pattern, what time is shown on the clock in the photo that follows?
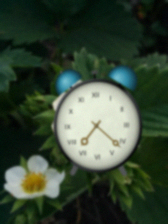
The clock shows 7.22
